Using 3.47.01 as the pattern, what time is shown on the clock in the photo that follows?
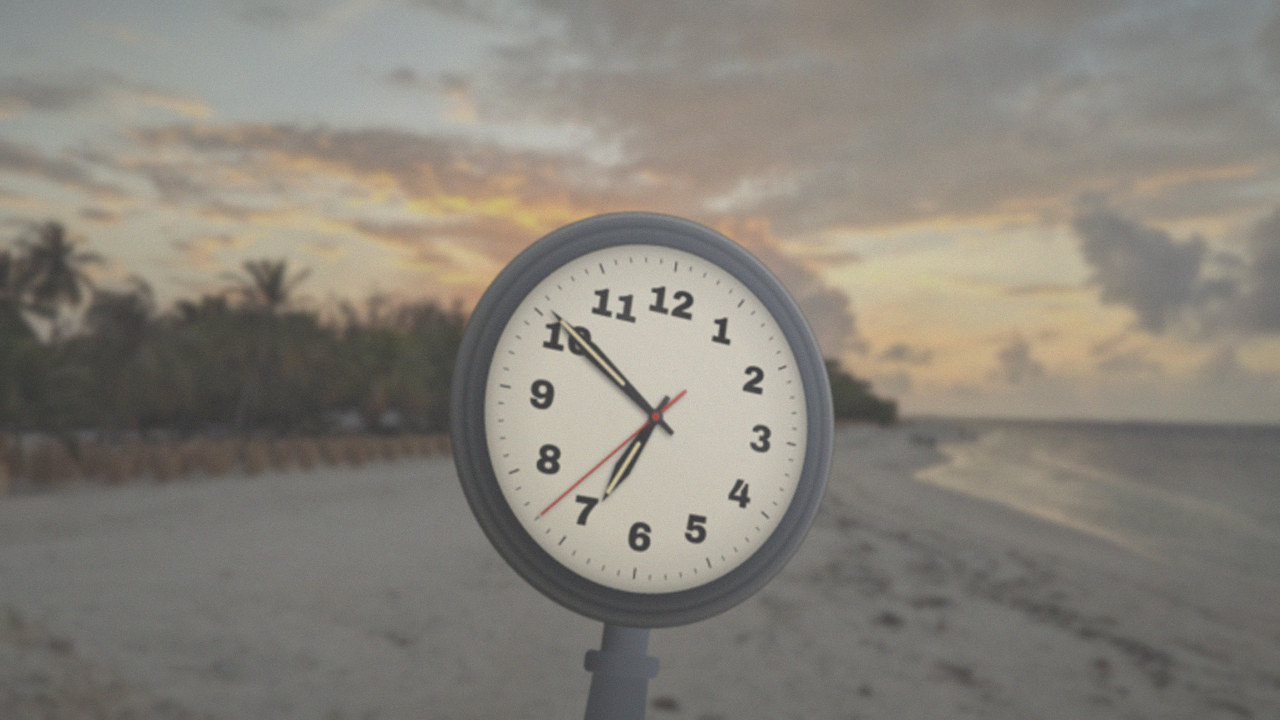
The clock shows 6.50.37
